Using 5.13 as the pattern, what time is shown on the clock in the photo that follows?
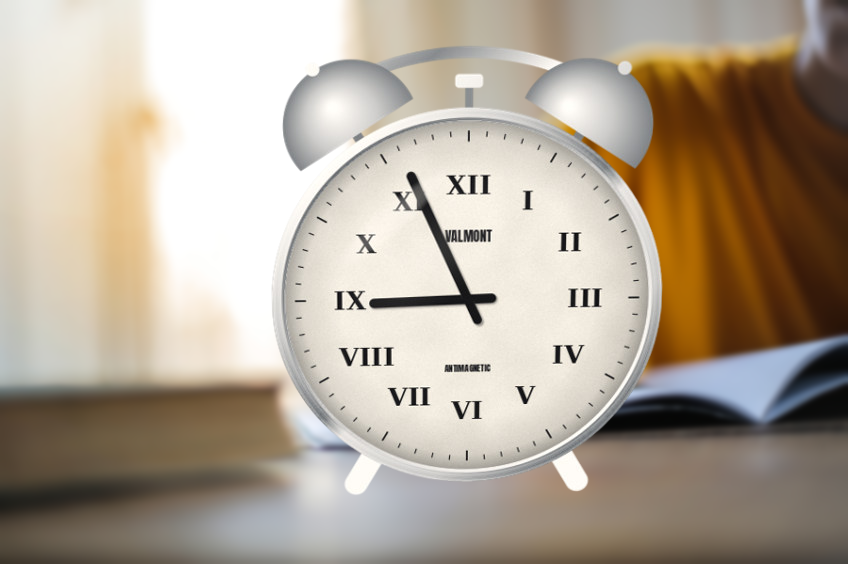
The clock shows 8.56
